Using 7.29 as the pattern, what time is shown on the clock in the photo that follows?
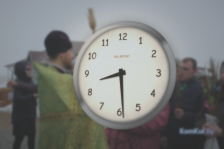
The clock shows 8.29
